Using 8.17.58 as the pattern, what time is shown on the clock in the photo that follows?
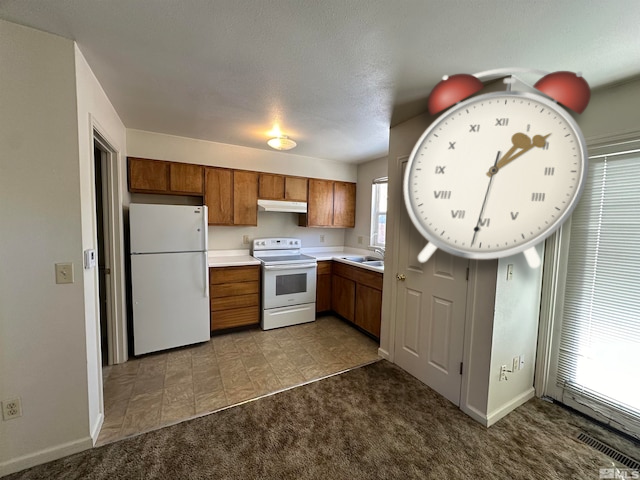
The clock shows 1.08.31
